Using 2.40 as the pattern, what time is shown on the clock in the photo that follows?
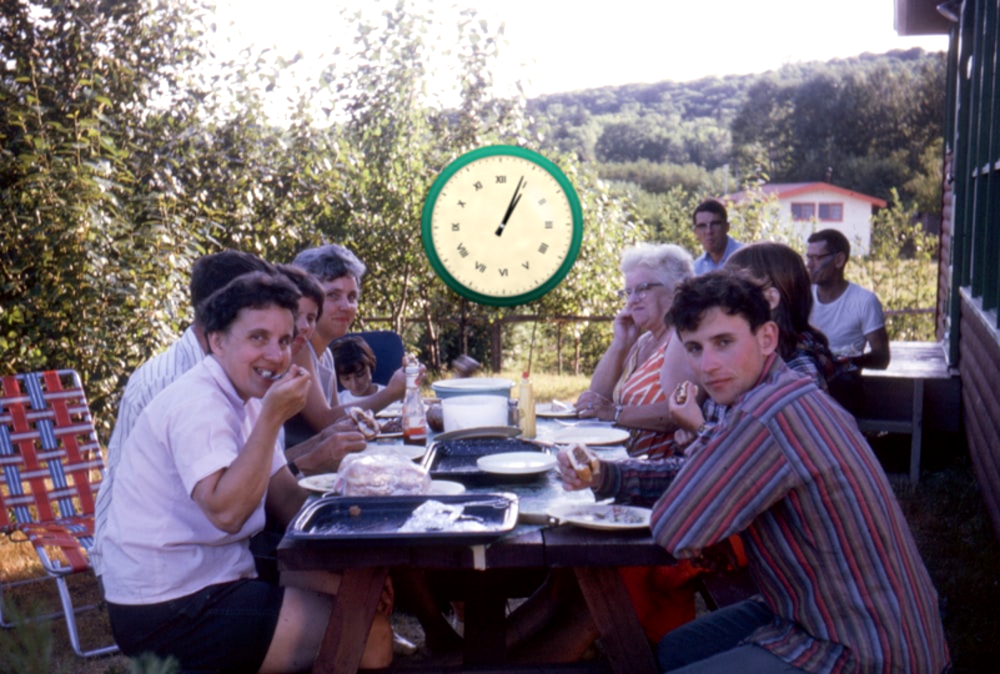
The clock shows 1.04
